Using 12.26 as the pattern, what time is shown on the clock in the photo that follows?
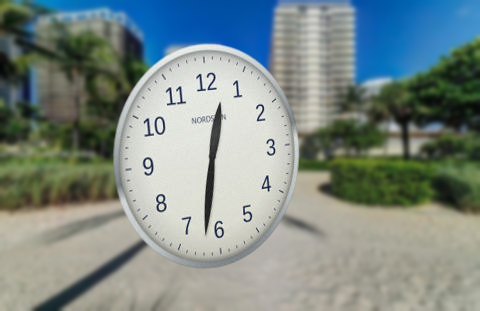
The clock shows 12.32
